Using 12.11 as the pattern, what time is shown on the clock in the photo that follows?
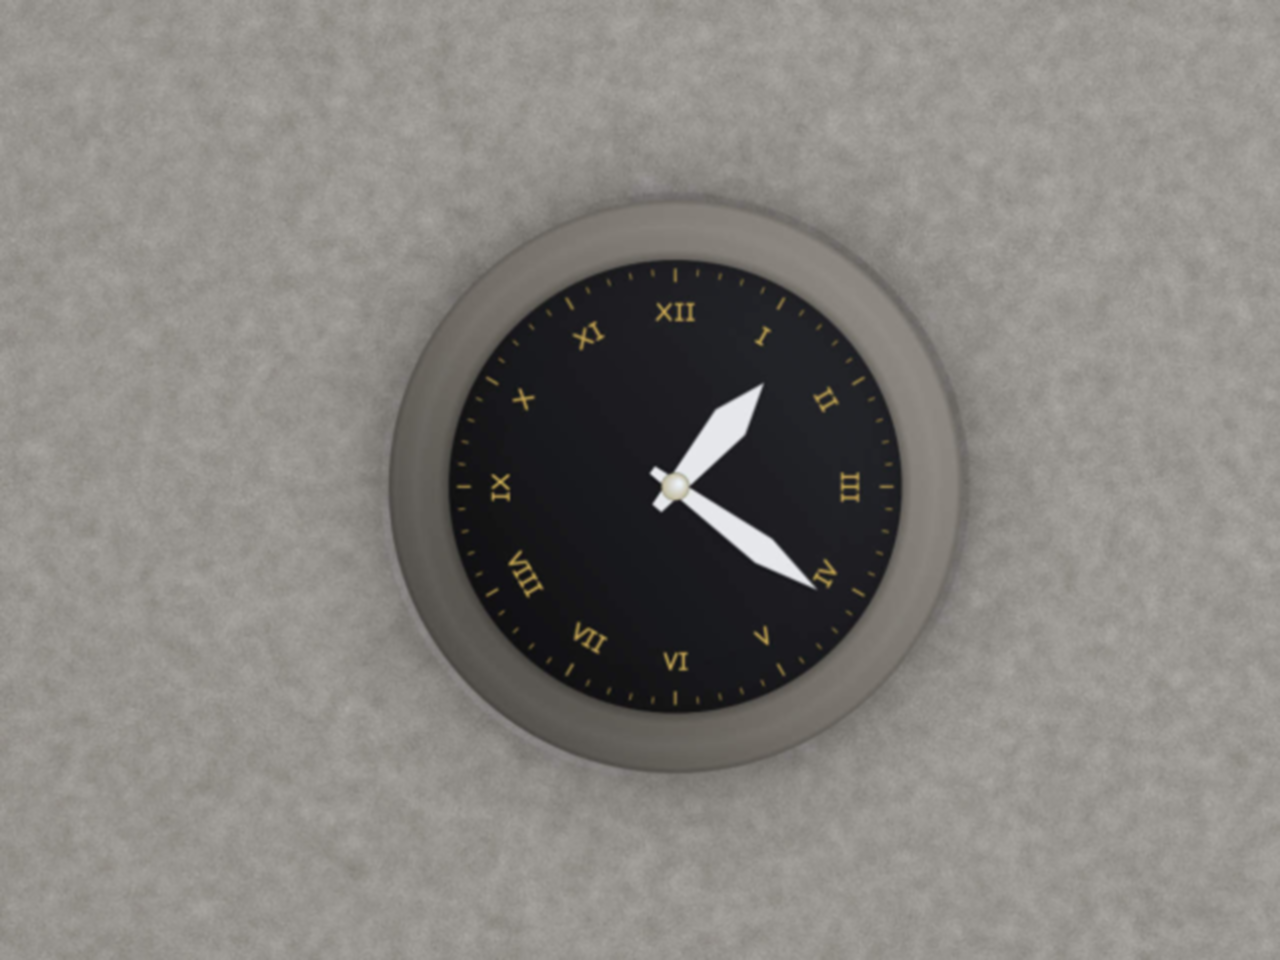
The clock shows 1.21
